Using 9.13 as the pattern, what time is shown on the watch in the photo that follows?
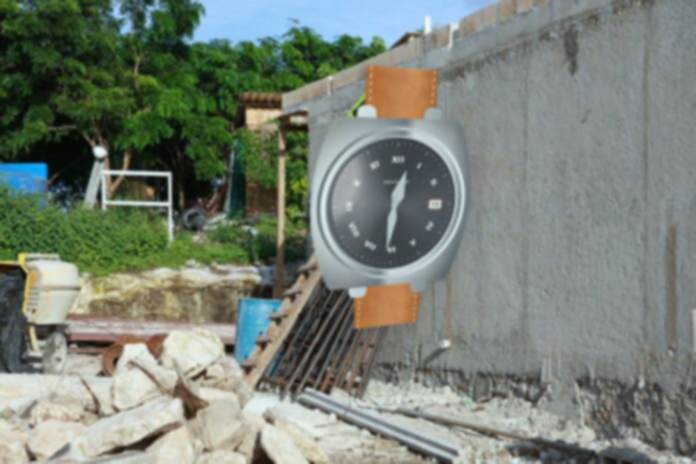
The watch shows 12.31
